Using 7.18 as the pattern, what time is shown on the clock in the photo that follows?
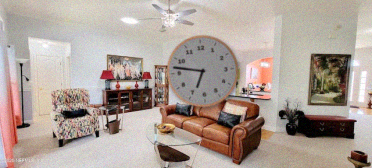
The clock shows 6.47
